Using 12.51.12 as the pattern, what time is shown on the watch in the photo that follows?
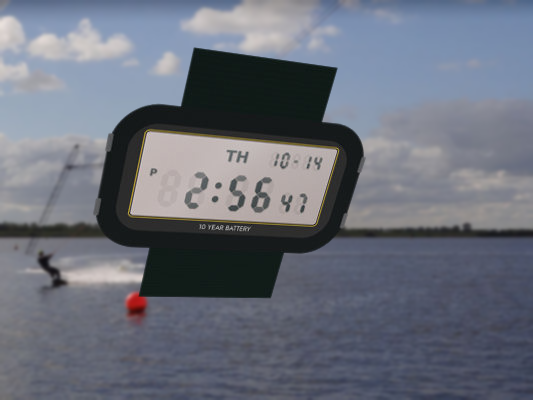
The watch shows 2.56.47
